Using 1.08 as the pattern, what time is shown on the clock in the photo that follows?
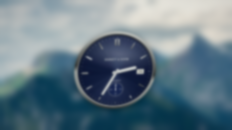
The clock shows 2.35
